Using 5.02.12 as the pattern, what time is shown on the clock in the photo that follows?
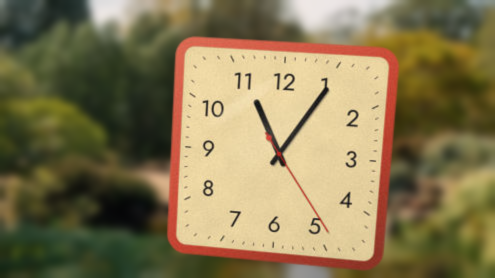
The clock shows 11.05.24
